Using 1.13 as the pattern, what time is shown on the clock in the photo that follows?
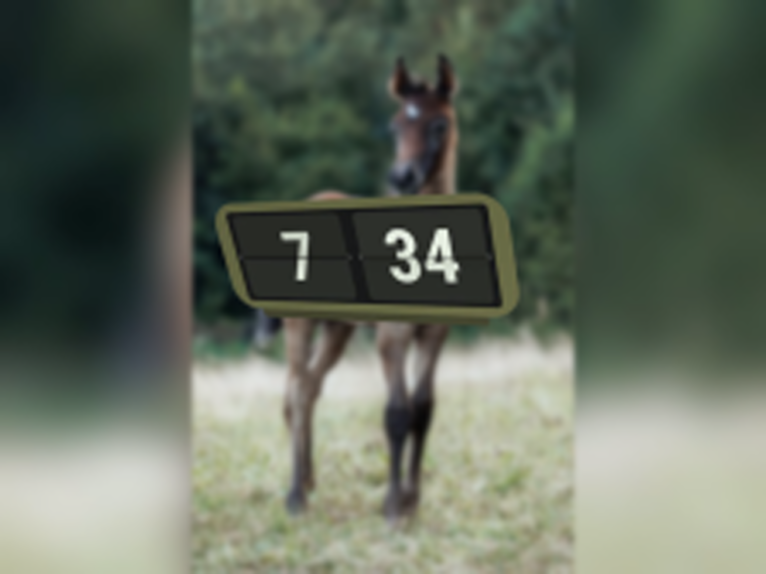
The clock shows 7.34
